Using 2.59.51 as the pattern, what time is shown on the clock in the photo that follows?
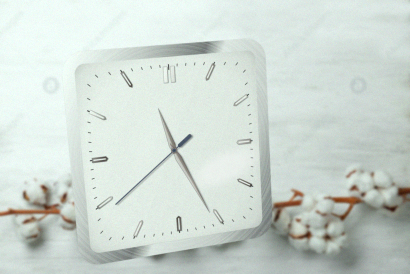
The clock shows 11.25.39
